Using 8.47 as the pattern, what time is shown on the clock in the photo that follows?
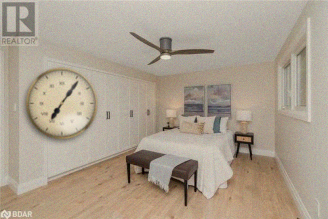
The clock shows 7.06
